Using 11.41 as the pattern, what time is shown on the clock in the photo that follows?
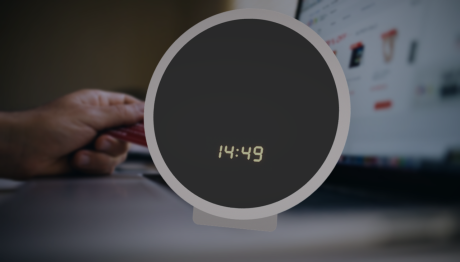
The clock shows 14.49
